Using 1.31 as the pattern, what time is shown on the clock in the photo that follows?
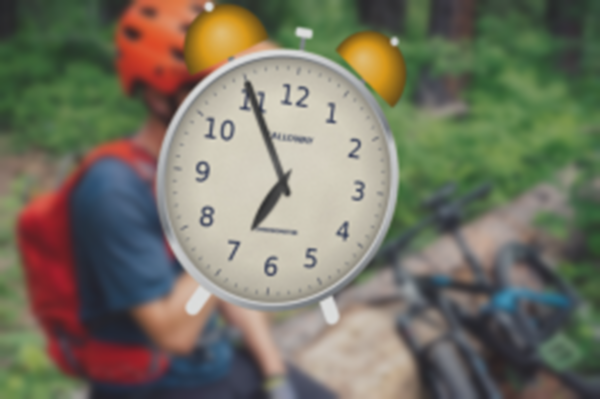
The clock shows 6.55
